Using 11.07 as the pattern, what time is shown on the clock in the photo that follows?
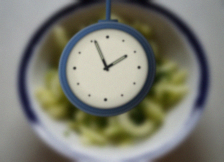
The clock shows 1.56
